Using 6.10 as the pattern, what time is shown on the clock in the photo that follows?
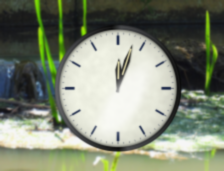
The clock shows 12.03
